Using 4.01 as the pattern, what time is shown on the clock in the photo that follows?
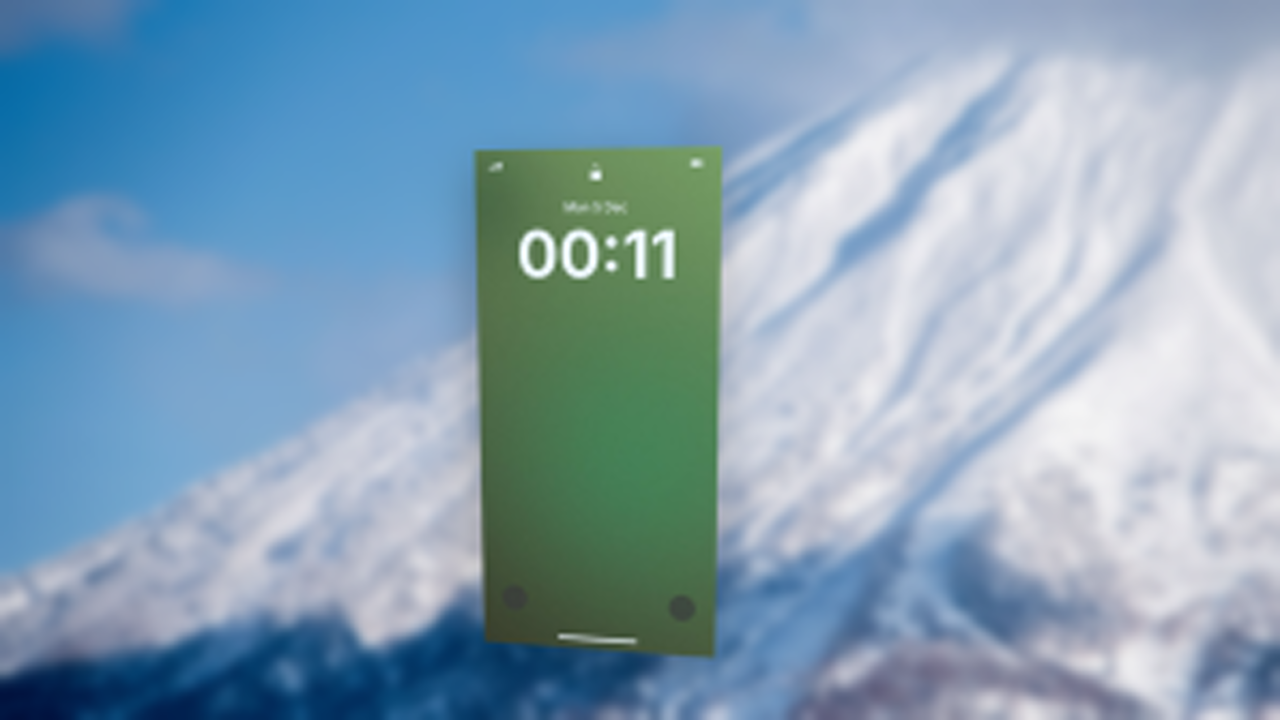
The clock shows 0.11
